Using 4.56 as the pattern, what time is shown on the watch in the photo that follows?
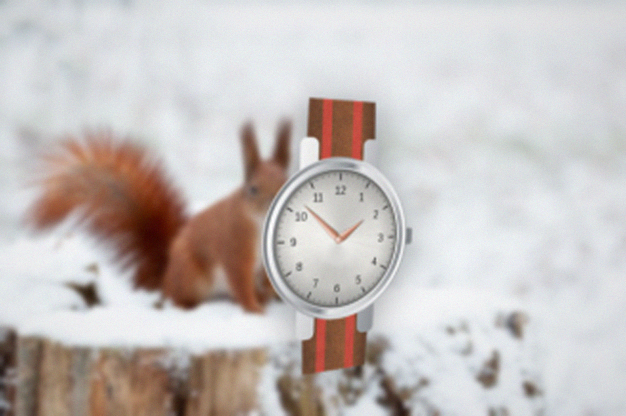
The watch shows 1.52
